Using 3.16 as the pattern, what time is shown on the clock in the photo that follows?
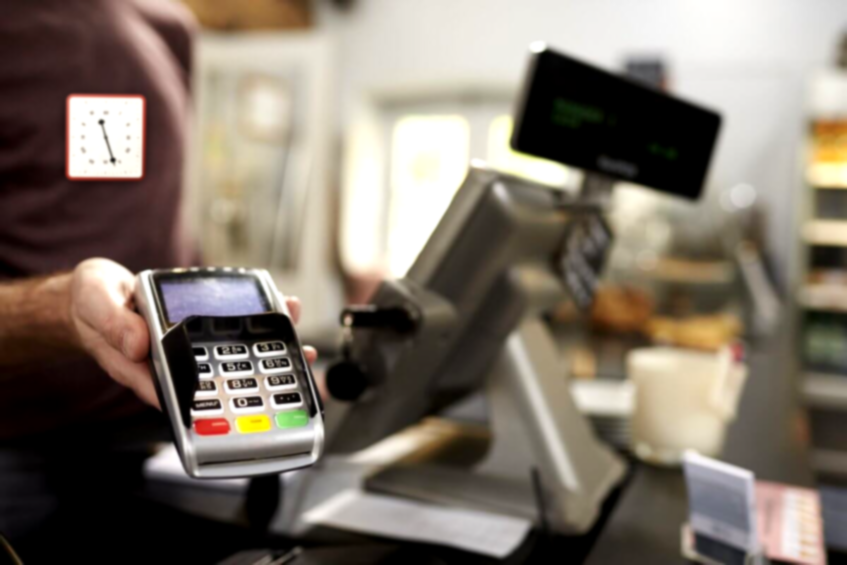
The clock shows 11.27
